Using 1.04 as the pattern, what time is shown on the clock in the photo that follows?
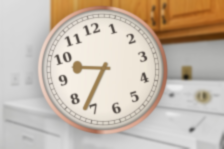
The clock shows 9.37
